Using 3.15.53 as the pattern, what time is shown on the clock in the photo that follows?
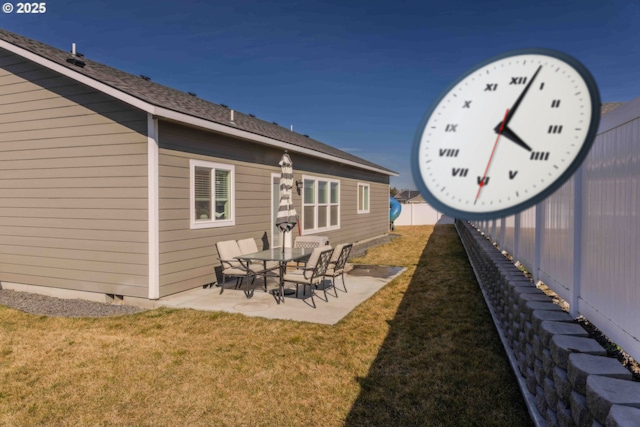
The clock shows 4.02.30
